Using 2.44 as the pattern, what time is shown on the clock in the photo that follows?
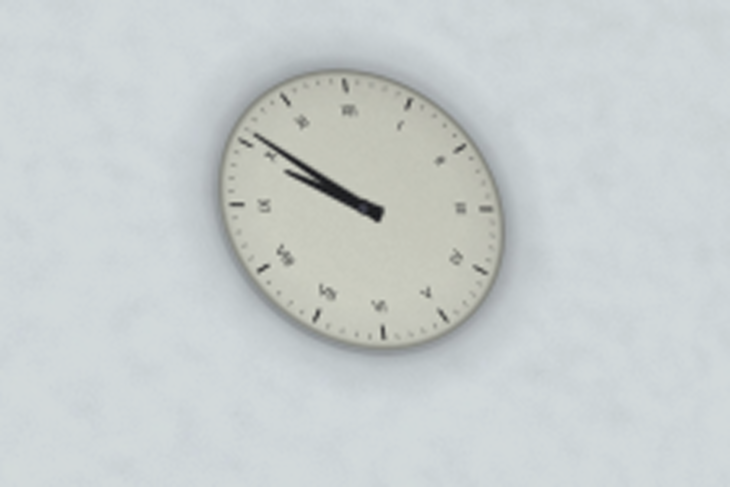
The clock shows 9.51
